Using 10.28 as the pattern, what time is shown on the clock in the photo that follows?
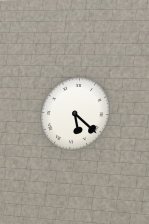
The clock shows 5.21
